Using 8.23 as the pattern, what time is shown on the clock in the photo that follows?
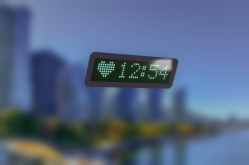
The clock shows 12.54
